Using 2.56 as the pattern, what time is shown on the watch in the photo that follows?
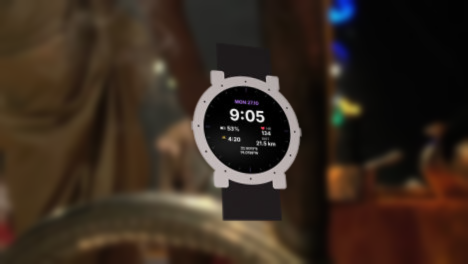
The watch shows 9.05
